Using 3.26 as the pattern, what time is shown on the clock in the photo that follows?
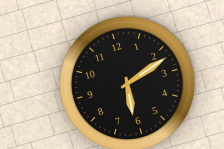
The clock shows 6.12
